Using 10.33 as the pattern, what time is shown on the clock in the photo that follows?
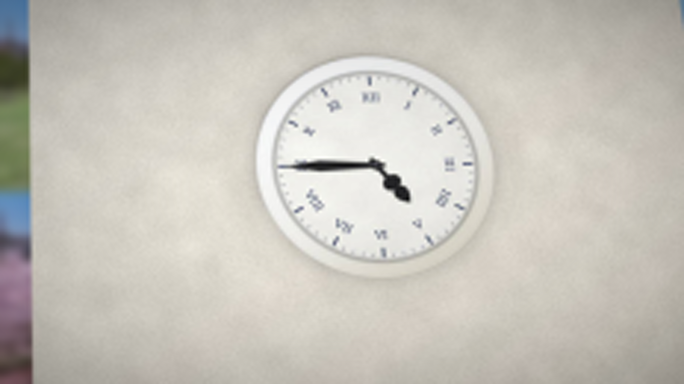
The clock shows 4.45
